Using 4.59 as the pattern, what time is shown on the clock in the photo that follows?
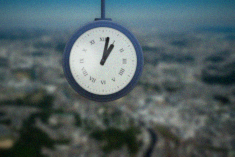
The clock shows 1.02
